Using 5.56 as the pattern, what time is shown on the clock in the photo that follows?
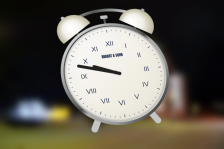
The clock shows 9.48
